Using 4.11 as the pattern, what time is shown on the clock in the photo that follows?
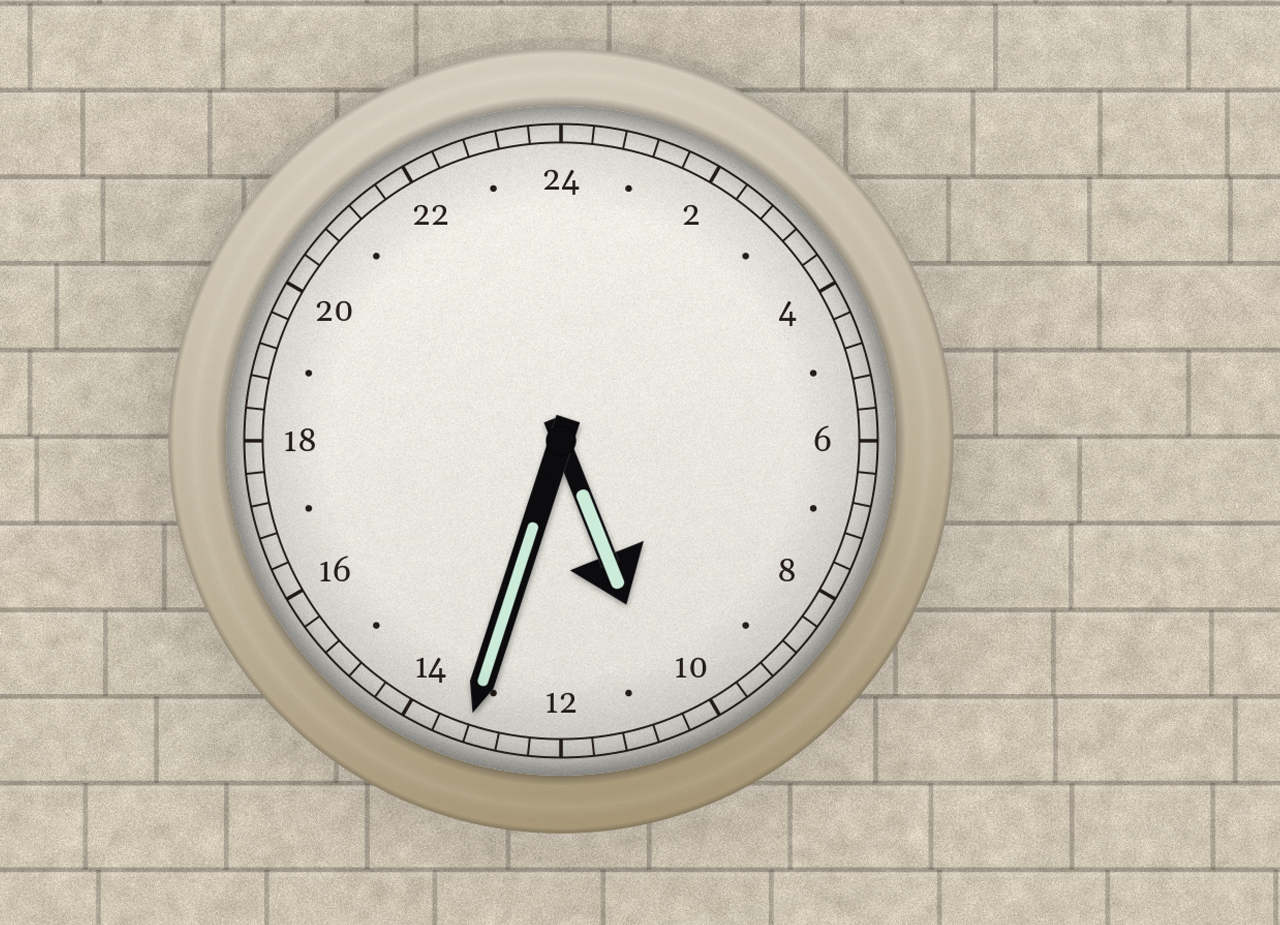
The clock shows 10.33
